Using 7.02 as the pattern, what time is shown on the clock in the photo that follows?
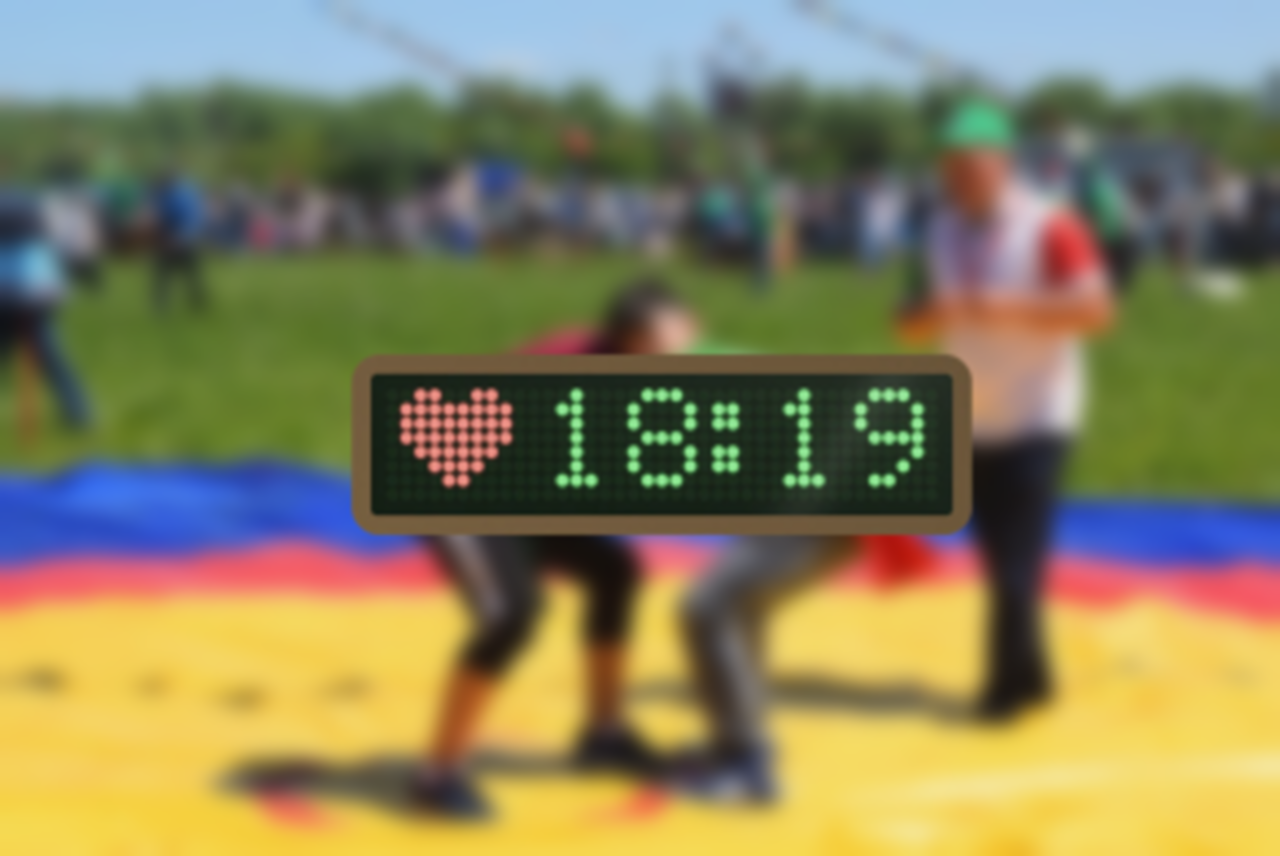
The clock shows 18.19
